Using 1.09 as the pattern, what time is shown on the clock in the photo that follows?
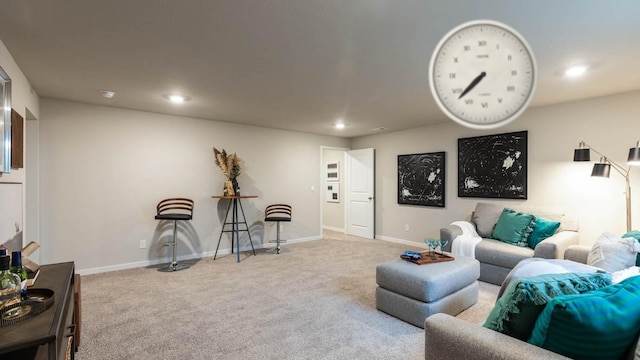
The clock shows 7.38
